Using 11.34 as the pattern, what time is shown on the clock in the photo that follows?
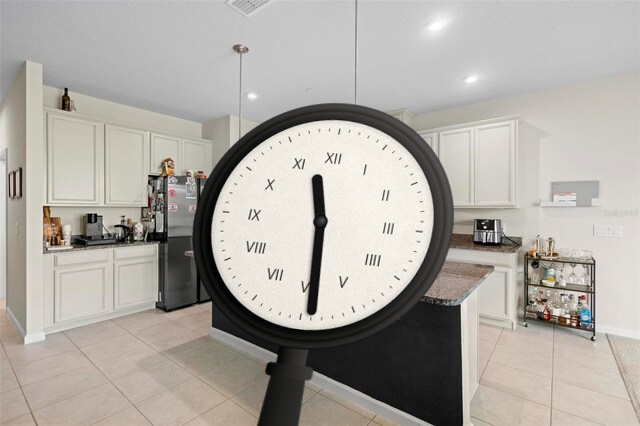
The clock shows 11.29
